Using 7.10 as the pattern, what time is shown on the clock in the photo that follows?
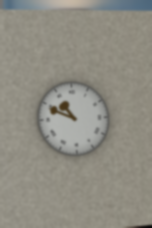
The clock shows 10.49
